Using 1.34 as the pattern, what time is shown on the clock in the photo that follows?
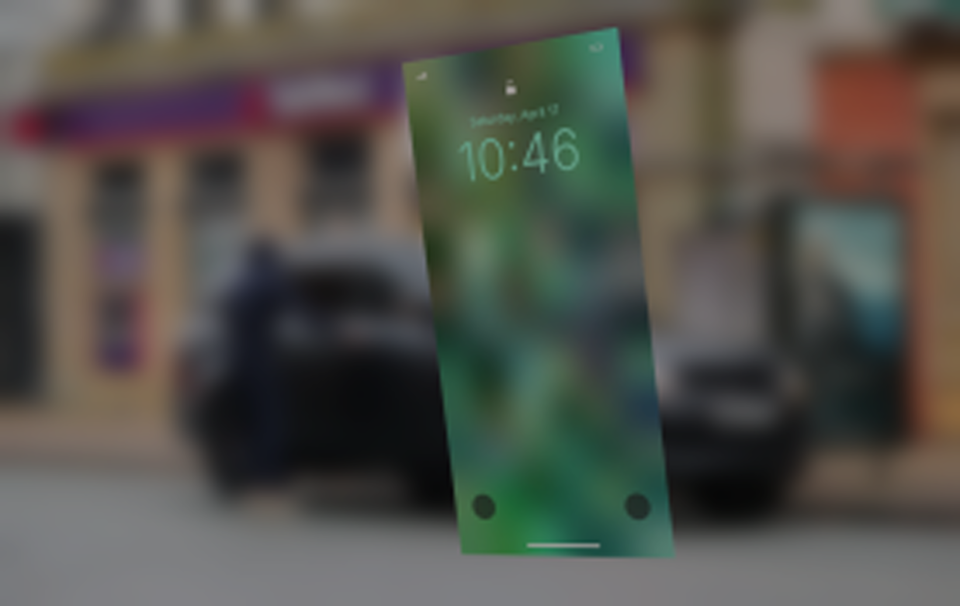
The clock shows 10.46
